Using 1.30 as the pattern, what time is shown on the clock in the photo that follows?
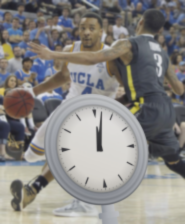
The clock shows 12.02
